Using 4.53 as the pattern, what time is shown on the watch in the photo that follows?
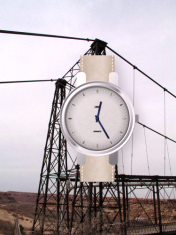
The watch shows 12.25
